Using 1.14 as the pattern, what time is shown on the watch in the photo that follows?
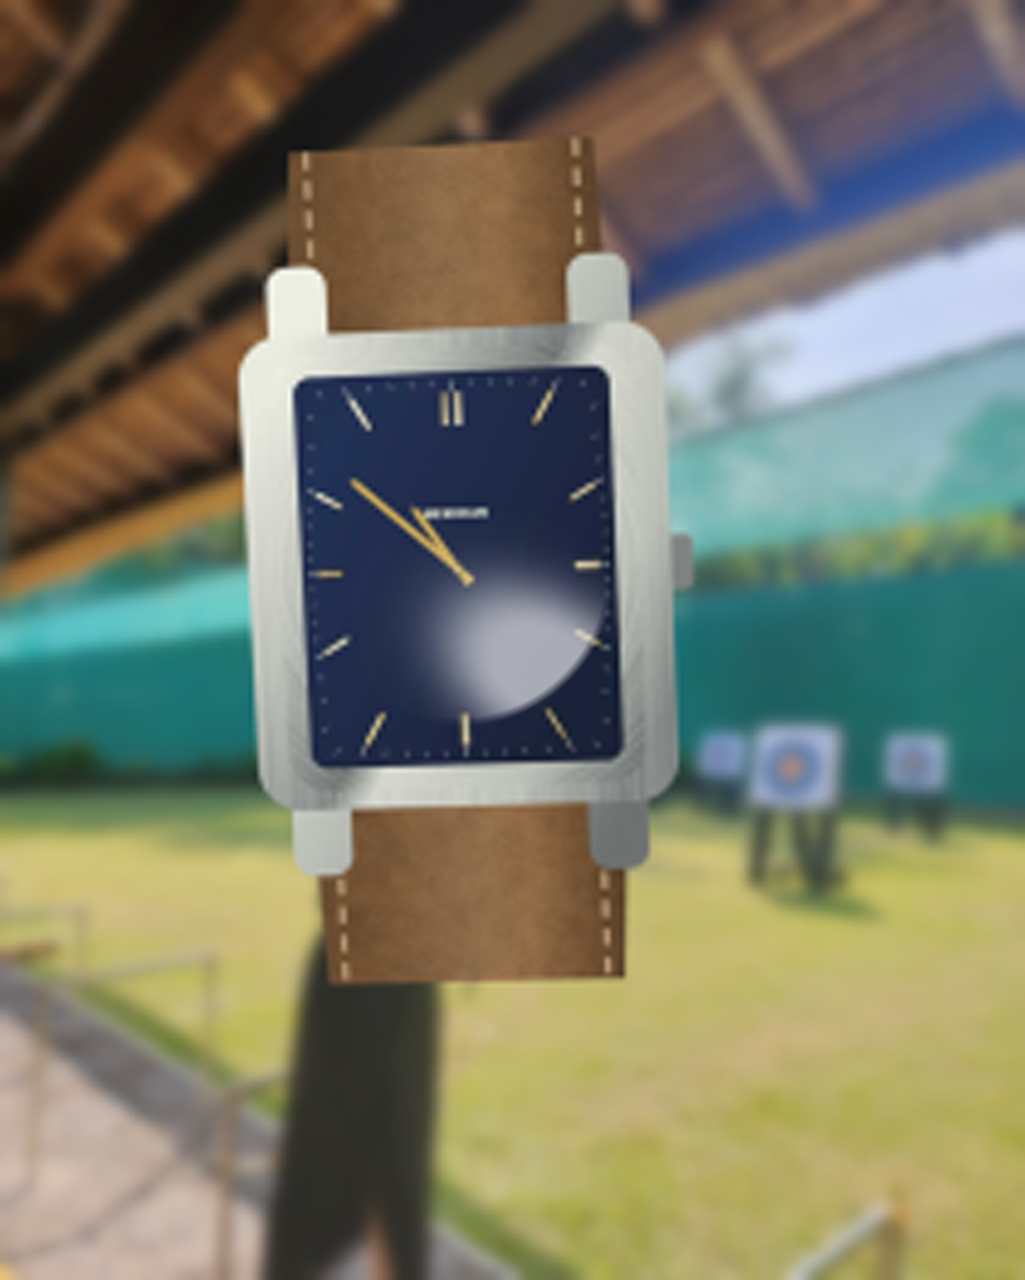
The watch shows 10.52
